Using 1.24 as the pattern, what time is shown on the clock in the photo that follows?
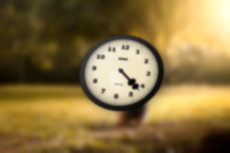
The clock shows 4.22
